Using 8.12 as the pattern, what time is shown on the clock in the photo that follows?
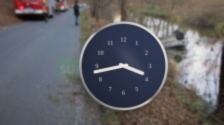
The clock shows 3.43
